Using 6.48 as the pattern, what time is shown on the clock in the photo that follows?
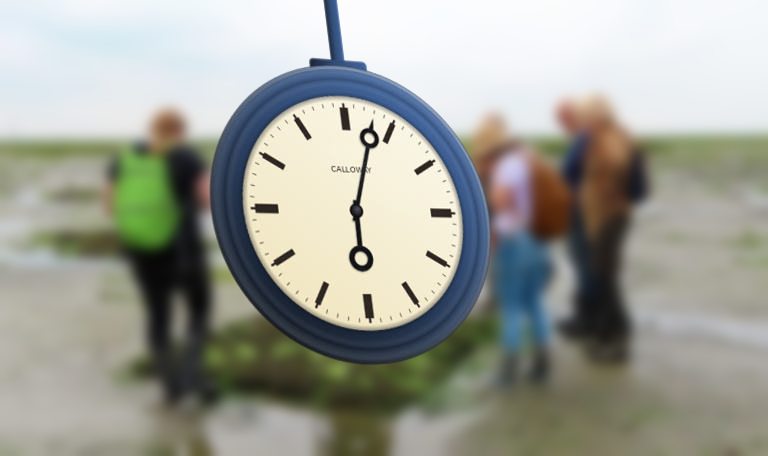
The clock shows 6.03
